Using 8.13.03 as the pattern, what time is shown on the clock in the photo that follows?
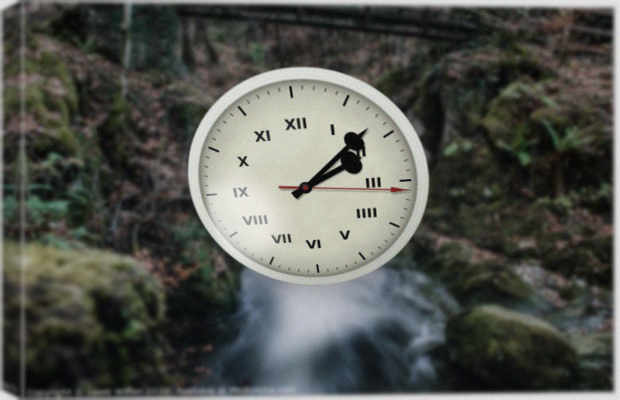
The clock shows 2.08.16
